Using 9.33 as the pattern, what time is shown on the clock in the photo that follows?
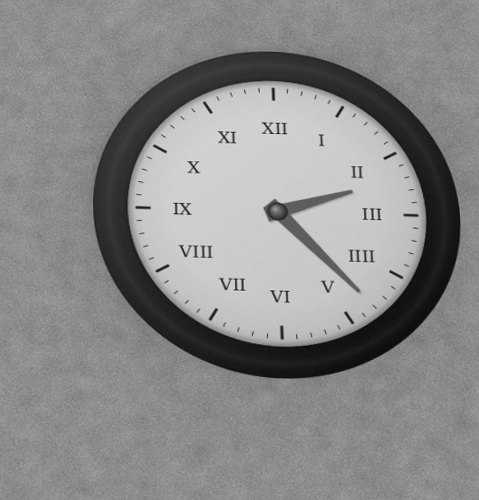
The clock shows 2.23
